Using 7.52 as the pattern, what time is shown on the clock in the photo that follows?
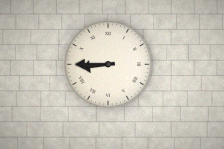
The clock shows 8.45
